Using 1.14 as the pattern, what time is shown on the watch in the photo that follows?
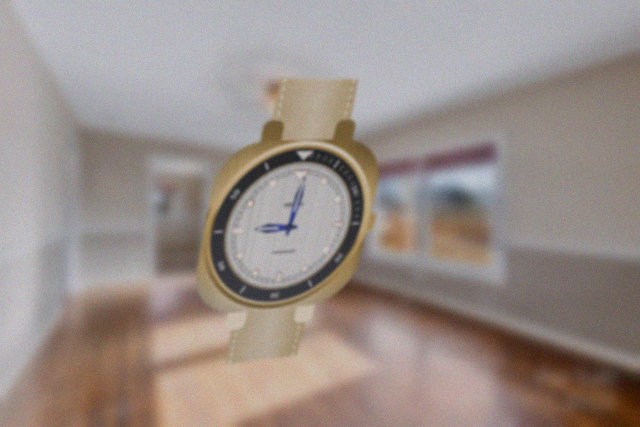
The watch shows 9.01
